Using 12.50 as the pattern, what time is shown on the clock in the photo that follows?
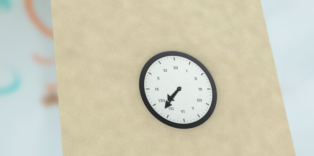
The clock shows 7.37
